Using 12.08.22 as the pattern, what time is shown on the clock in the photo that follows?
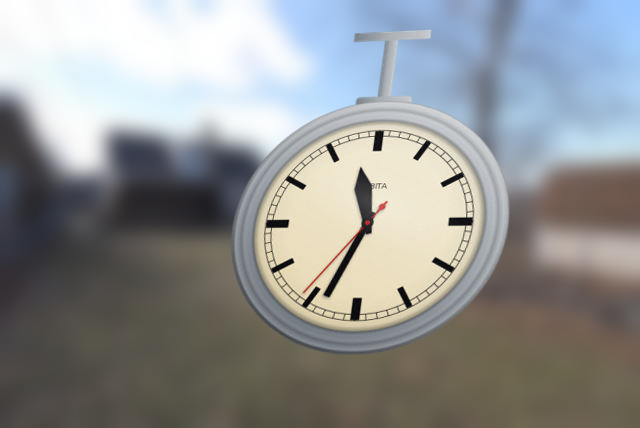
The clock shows 11.33.36
